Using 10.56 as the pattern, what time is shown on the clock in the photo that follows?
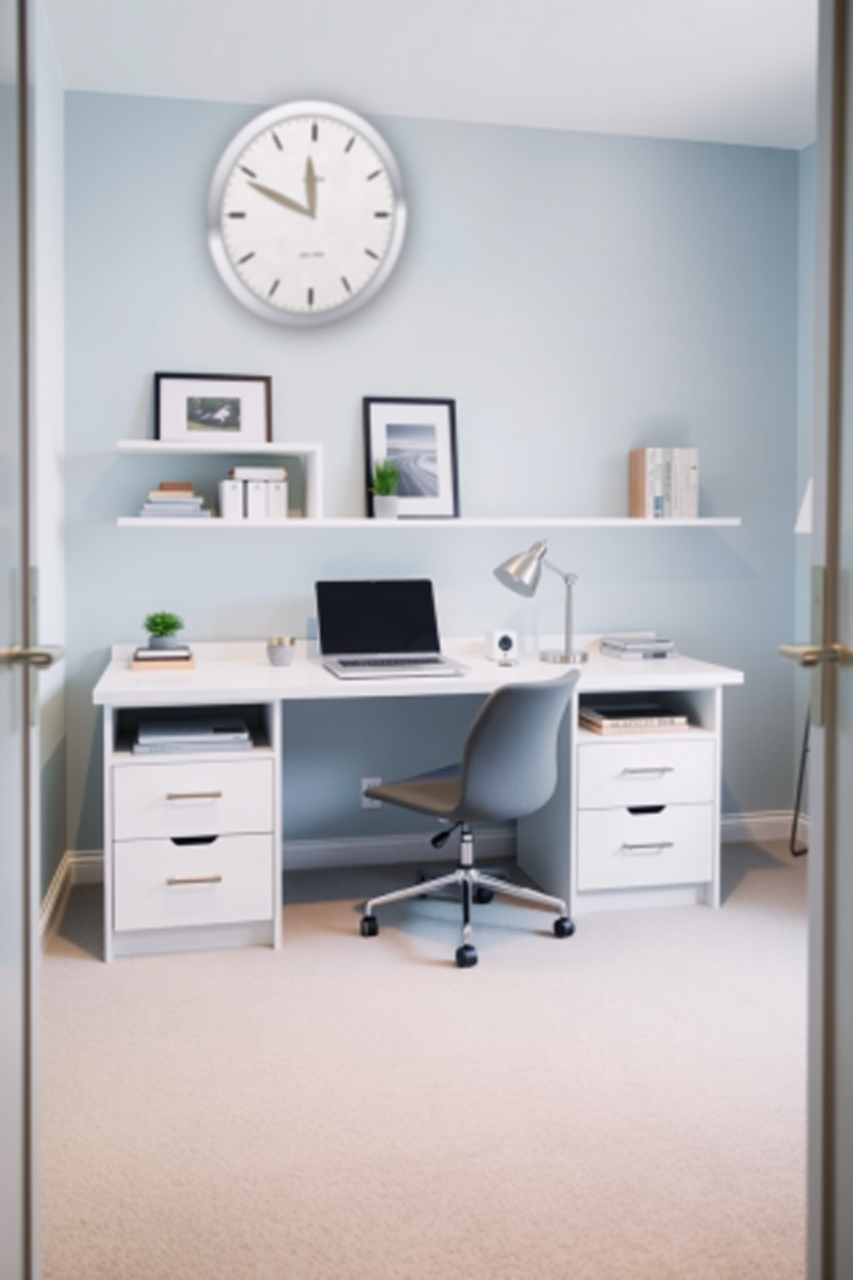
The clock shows 11.49
